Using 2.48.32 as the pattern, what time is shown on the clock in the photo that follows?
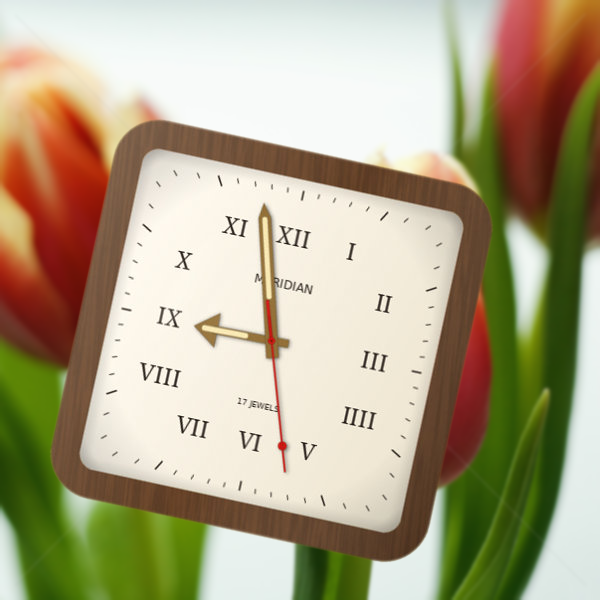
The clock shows 8.57.27
